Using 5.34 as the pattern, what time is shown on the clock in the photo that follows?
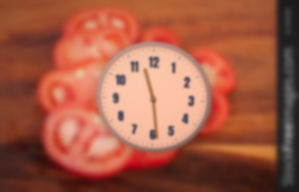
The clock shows 11.29
